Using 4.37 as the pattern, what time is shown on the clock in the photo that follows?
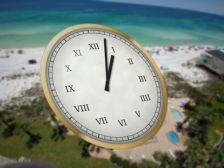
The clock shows 1.03
